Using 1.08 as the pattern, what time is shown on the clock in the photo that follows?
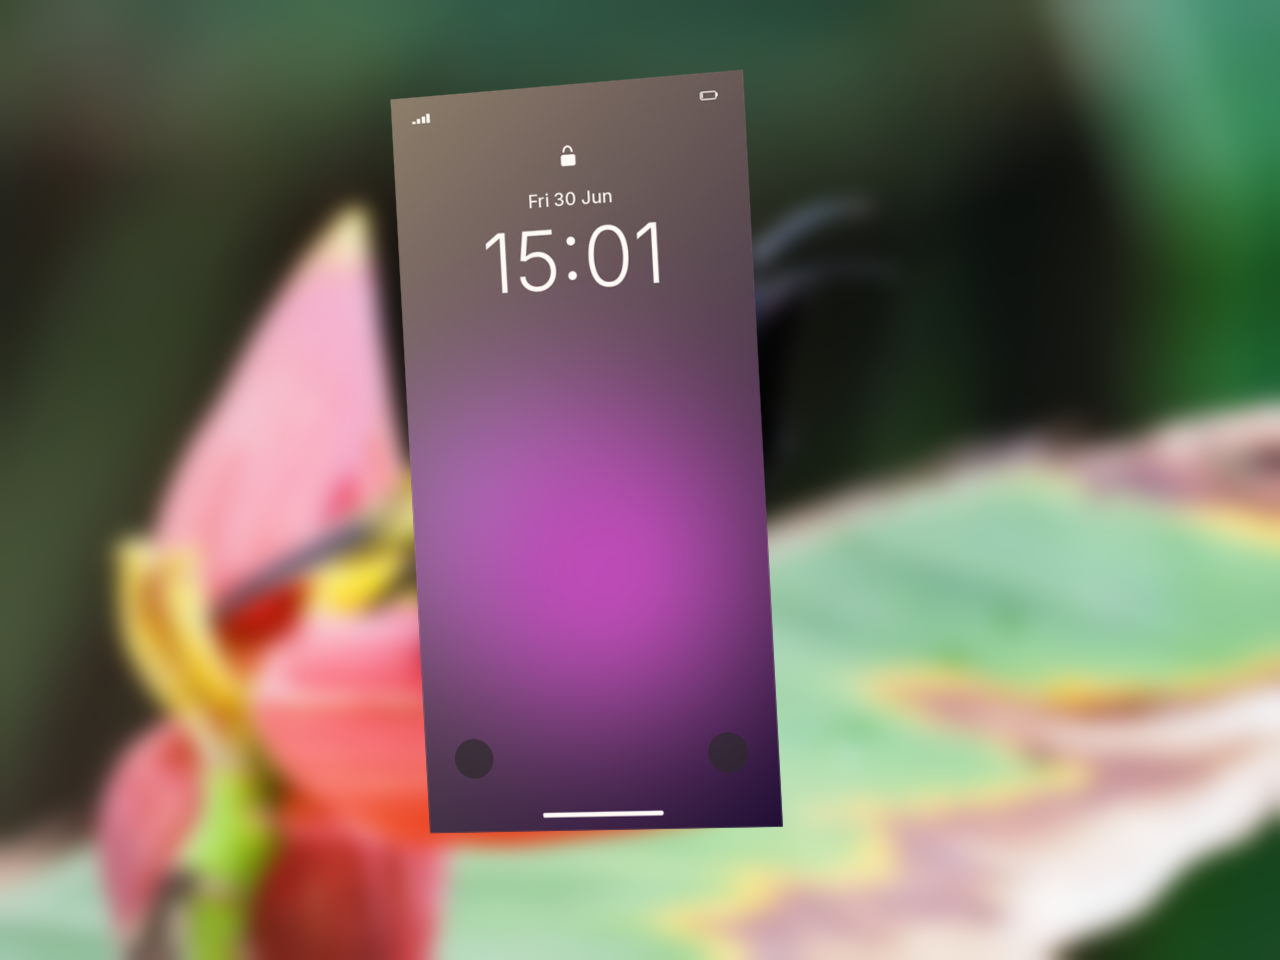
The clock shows 15.01
